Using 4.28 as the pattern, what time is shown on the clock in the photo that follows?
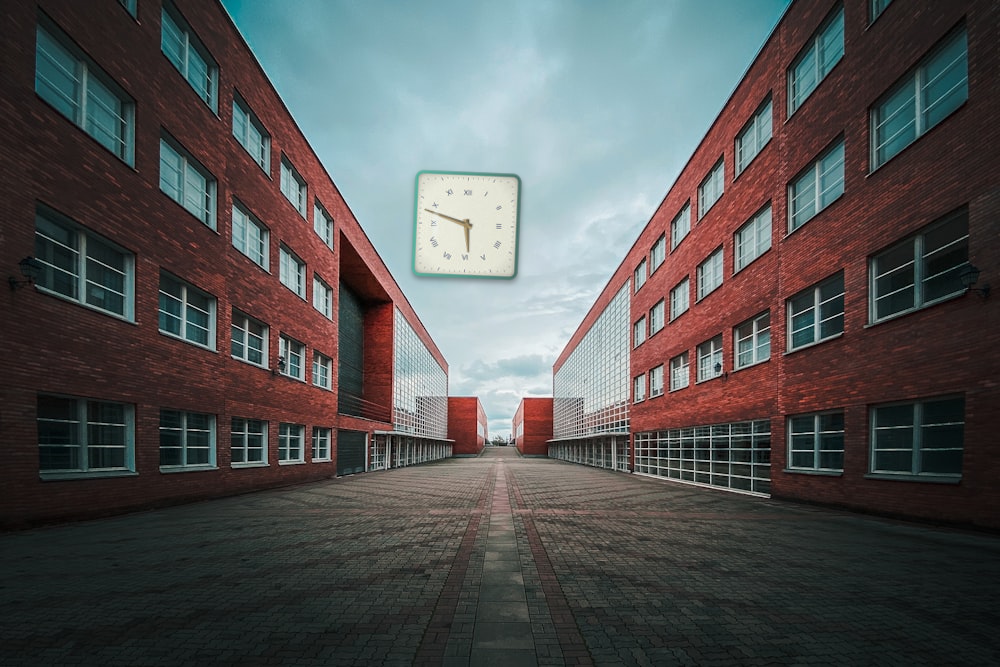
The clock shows 5.48
